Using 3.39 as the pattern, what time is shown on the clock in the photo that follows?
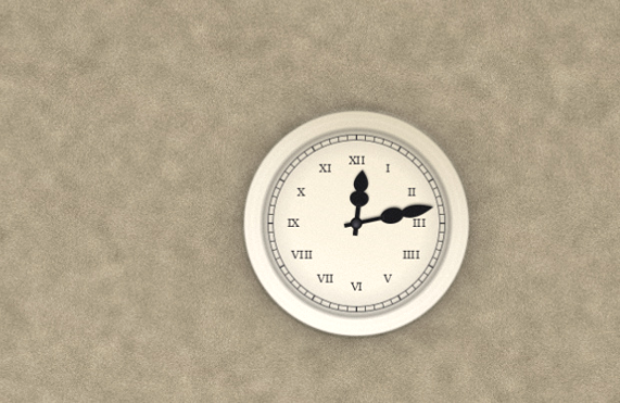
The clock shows 12.13
